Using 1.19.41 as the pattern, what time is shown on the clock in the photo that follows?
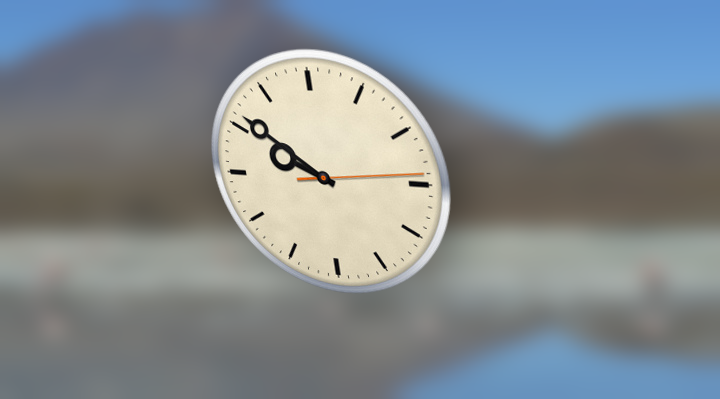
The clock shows 9.51.14
